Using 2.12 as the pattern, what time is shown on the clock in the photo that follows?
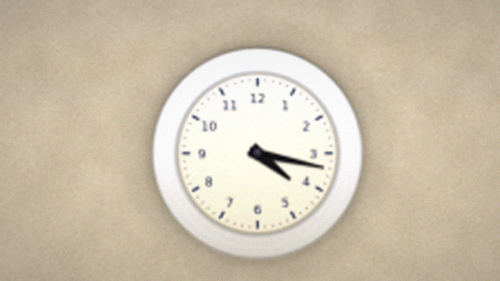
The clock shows 4.17
